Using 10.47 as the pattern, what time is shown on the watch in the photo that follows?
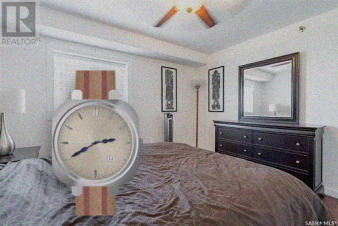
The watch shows 2.40
